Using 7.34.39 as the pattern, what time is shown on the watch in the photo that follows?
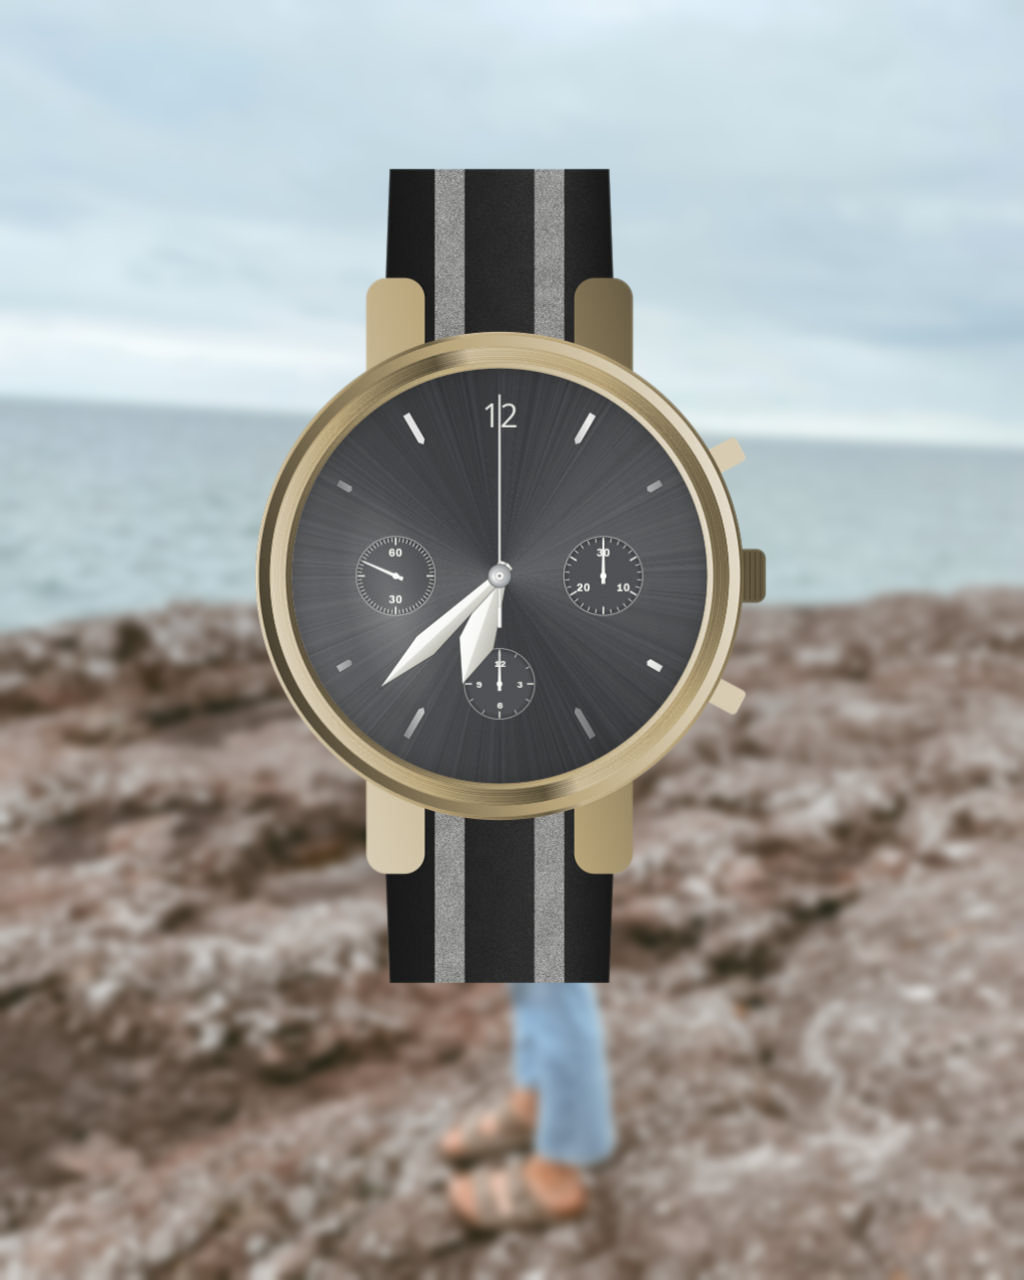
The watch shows 6.37.49
